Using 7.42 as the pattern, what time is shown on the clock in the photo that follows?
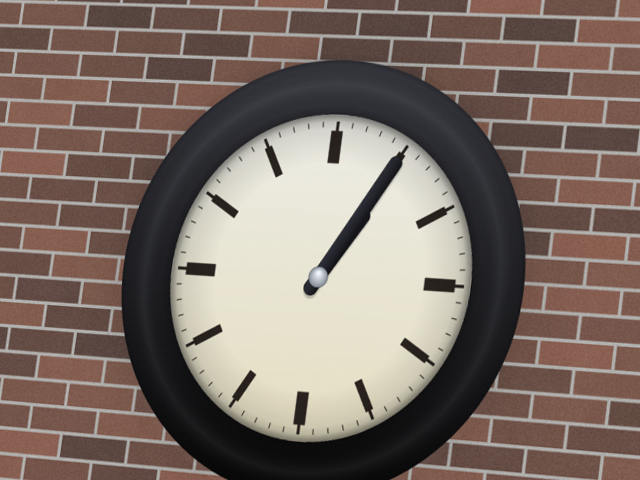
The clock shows 1.05
